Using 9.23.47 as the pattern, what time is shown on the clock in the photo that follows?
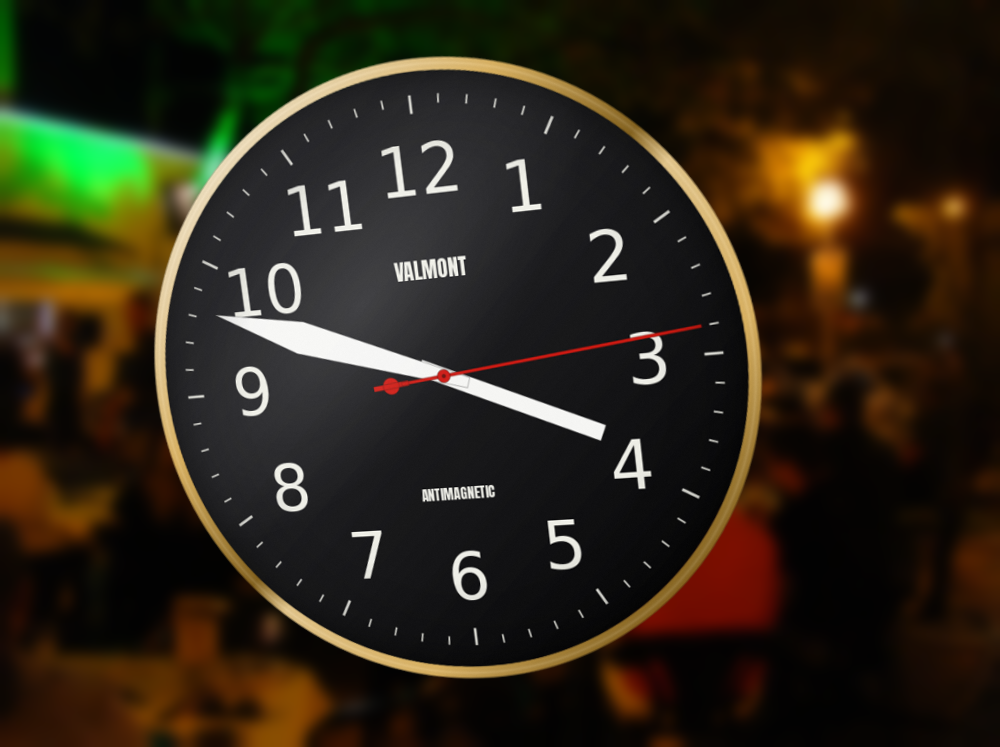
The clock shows 3.48.14
